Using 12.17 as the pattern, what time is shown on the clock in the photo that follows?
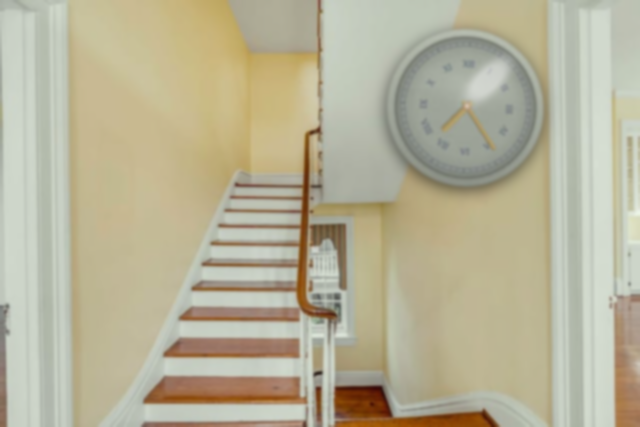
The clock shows 7.24
